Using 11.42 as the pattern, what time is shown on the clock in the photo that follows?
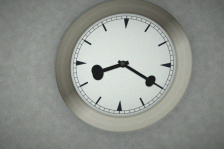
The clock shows 8.20
